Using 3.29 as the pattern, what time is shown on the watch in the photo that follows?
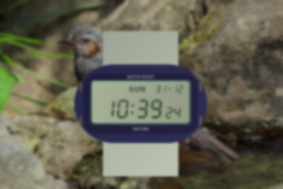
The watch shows 10.39
